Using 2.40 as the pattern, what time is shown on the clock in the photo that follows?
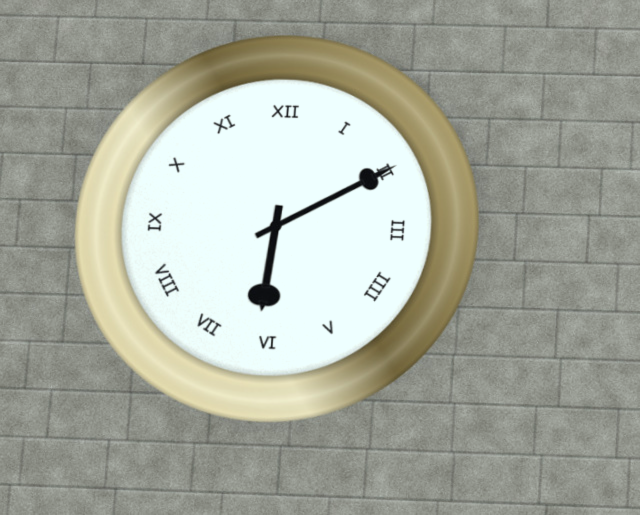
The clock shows 6.10
